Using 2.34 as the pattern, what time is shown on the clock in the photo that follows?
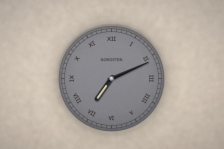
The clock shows 7.11
